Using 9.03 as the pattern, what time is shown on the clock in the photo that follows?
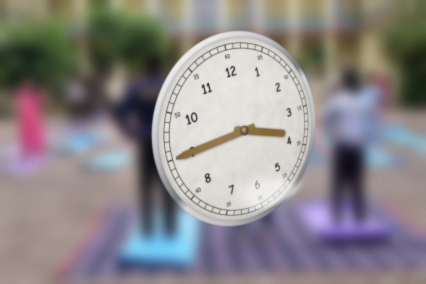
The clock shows 3.45
